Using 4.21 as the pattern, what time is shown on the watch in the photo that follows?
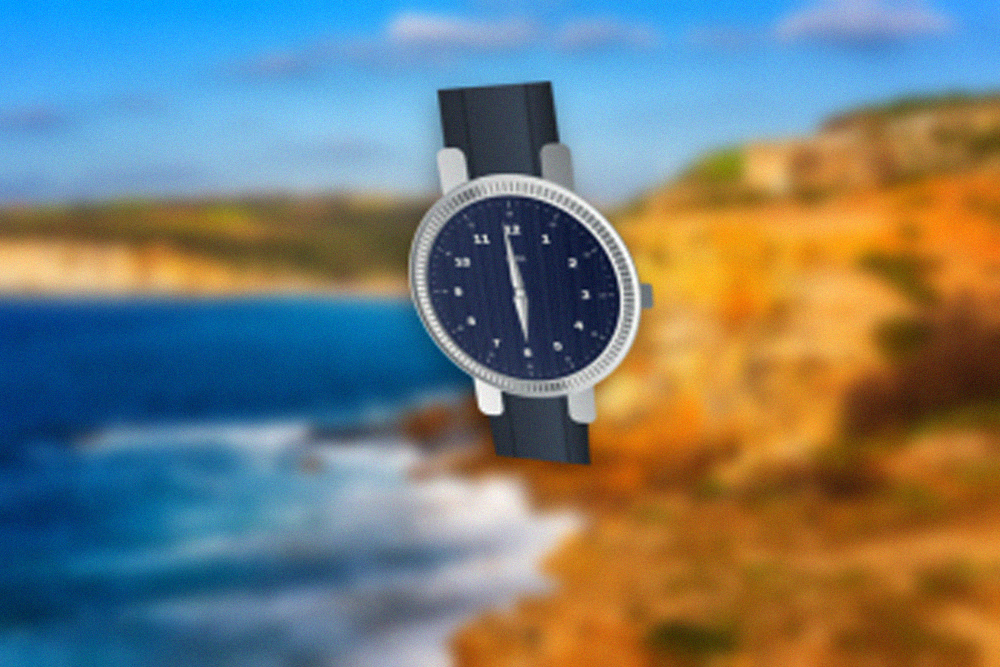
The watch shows 5.59
